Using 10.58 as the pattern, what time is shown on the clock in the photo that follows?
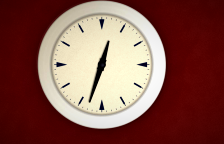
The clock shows 12.33
